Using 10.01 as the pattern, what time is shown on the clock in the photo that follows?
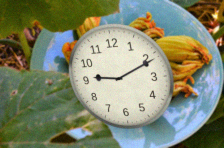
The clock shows 9.11
